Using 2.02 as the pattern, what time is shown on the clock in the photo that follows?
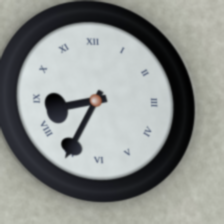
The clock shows 8.35
